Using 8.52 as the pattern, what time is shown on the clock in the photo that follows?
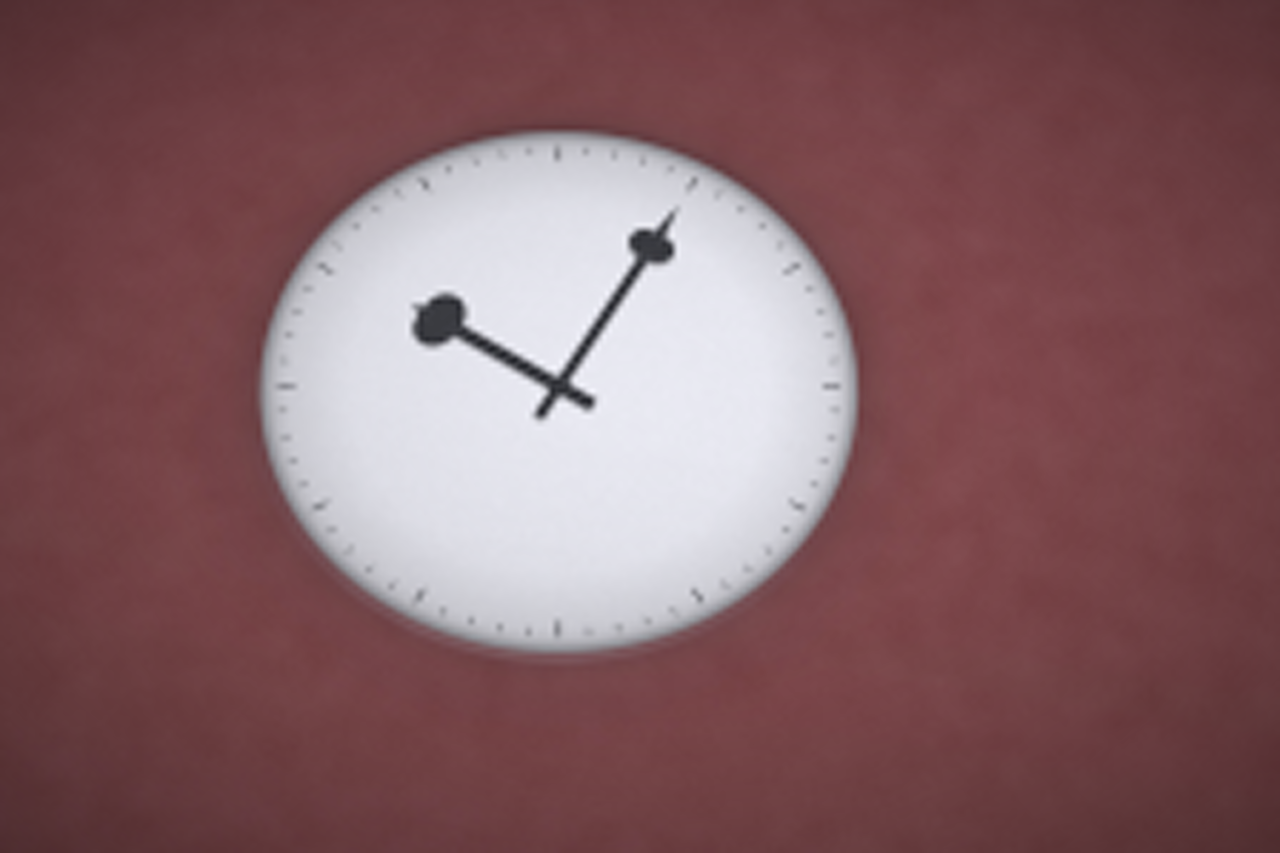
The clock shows 10.05
